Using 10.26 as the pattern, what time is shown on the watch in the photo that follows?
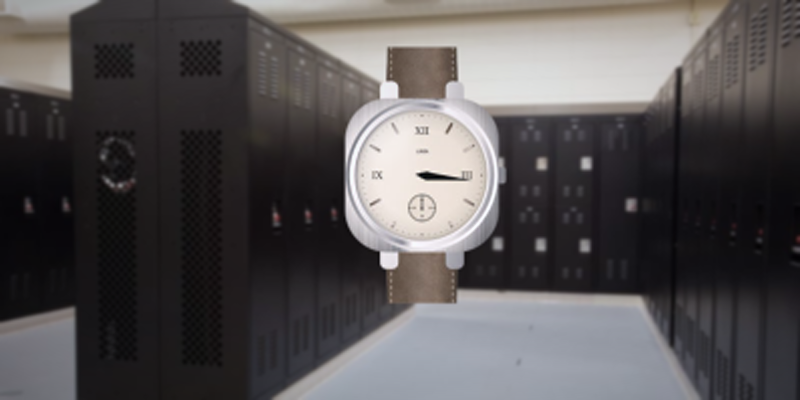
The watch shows 3.16
